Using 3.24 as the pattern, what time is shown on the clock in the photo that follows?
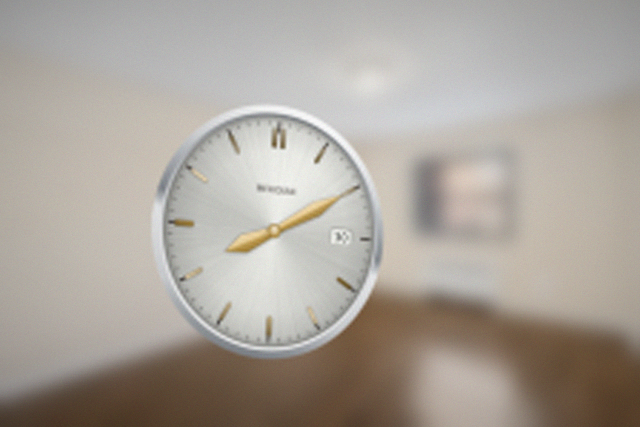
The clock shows 8.10
